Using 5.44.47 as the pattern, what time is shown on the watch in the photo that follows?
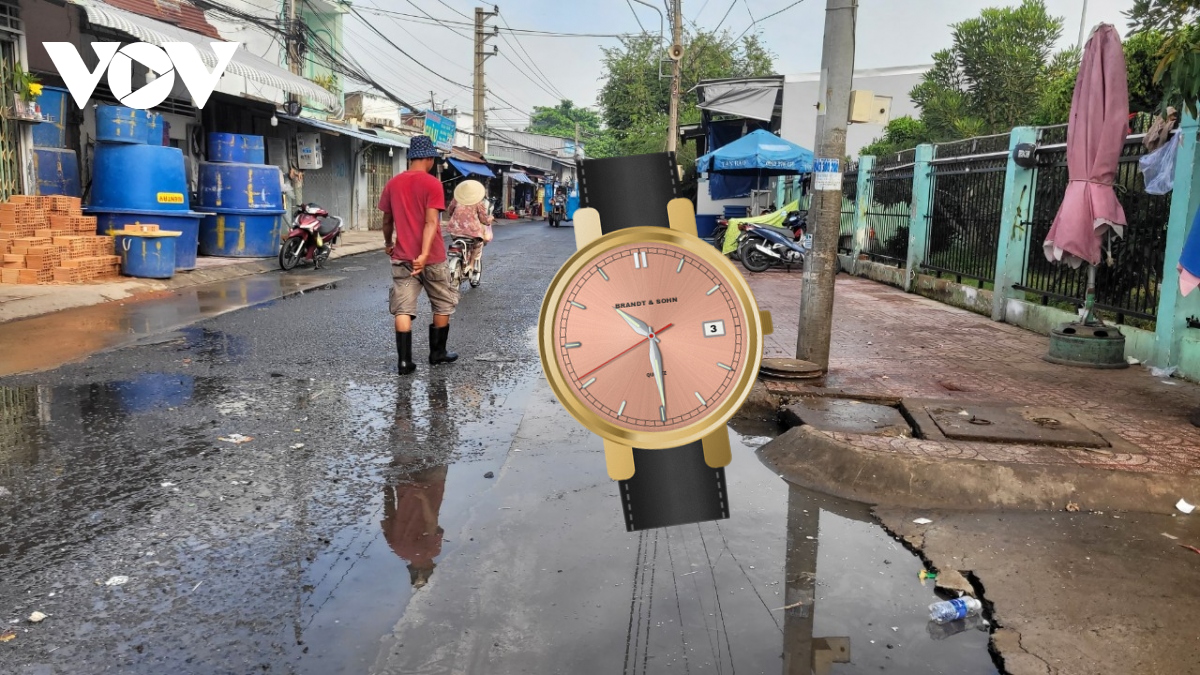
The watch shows 10.29.41
